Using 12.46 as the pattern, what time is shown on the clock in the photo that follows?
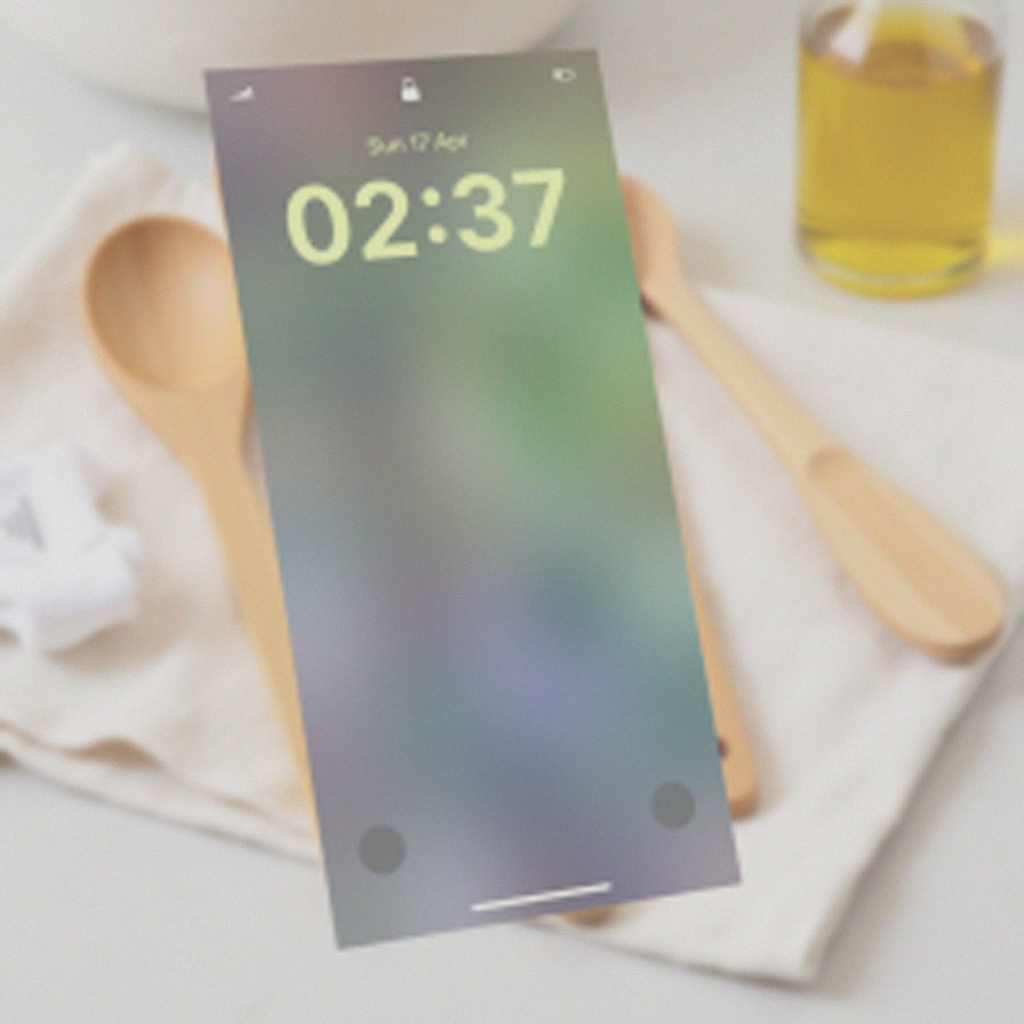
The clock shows 2.37
